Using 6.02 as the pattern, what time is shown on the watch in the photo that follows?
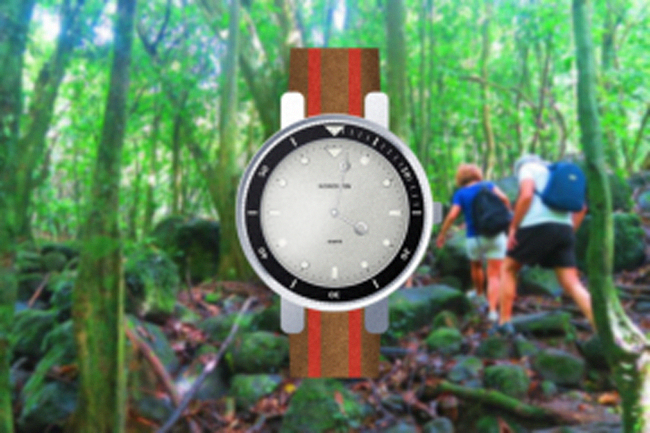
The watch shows 4.02
